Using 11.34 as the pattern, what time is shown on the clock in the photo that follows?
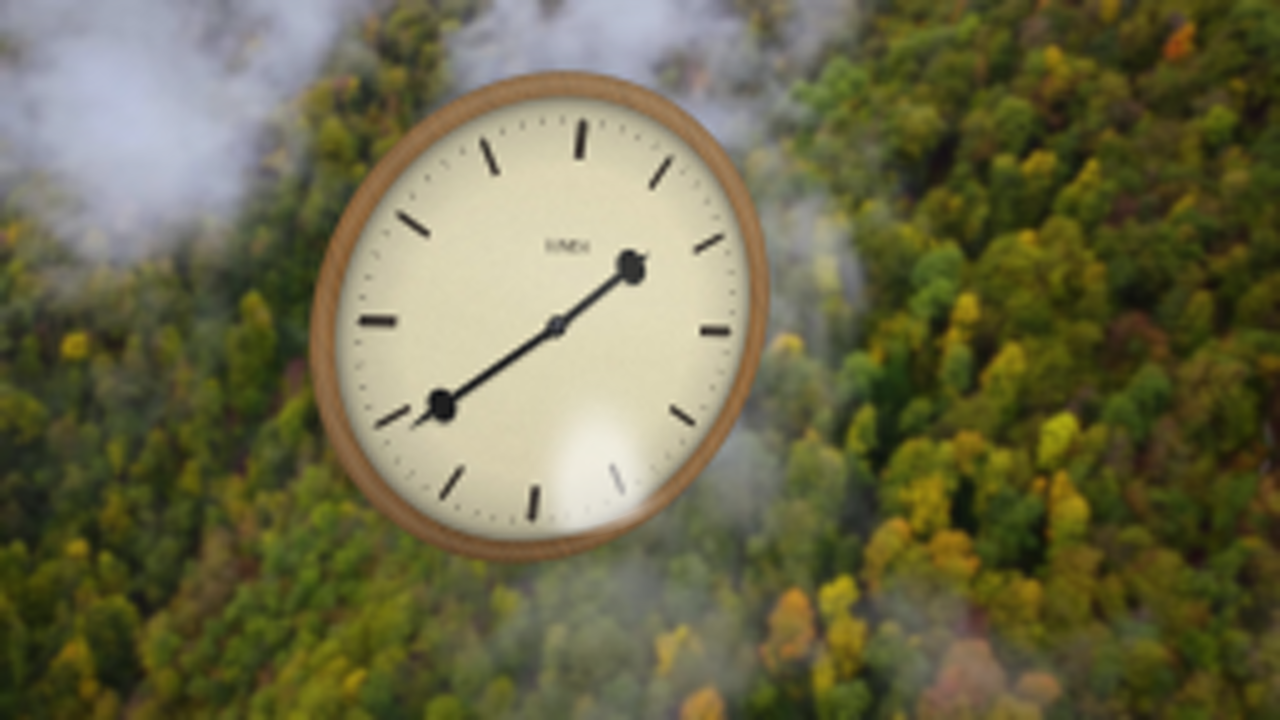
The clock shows 1.39
